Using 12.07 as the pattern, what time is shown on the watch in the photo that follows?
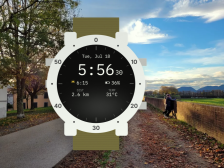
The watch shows 5.56
